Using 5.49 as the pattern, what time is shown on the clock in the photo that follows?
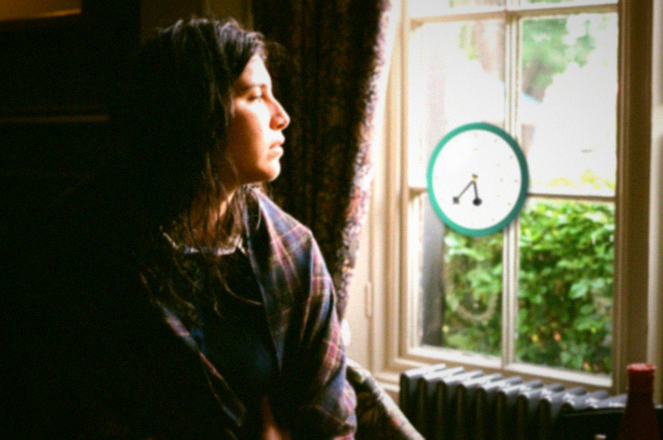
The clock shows 5.37
